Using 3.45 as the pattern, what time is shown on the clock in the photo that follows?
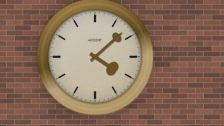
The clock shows 4.08
